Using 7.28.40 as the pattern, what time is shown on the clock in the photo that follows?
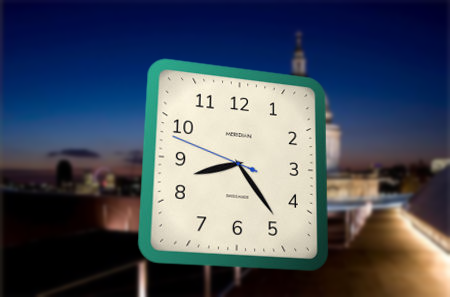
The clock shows 8.23.48
